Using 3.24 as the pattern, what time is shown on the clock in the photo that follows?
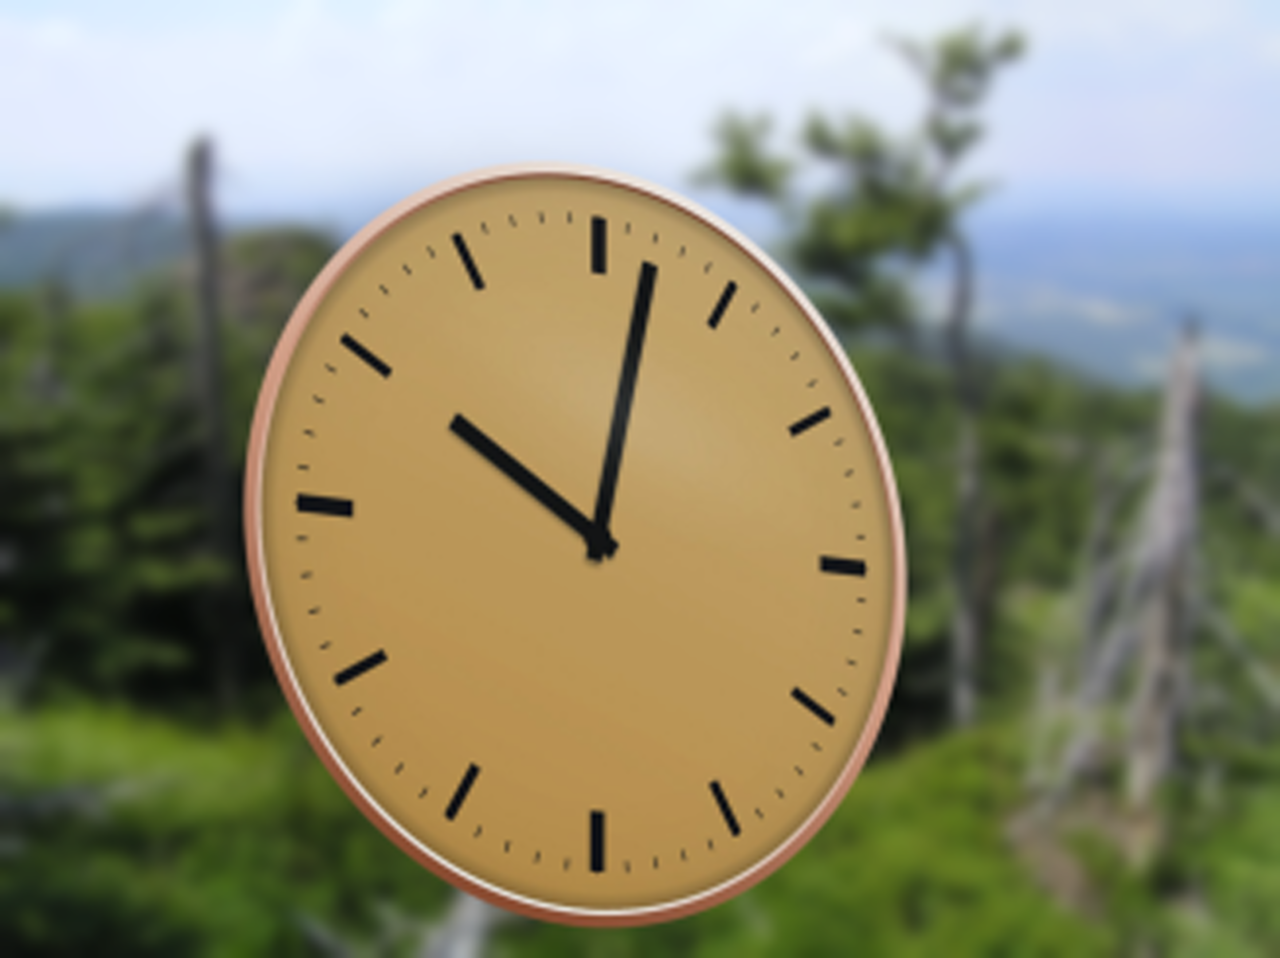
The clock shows 10.02
